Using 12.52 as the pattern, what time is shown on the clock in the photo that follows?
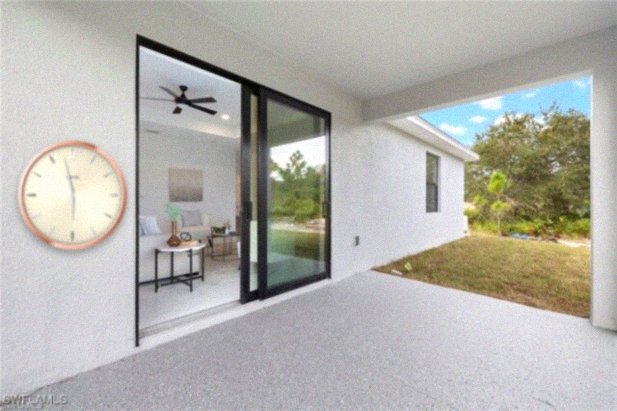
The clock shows 5.58
